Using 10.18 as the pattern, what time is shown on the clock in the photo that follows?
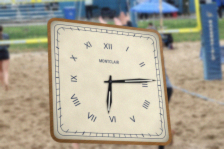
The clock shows 6.14
